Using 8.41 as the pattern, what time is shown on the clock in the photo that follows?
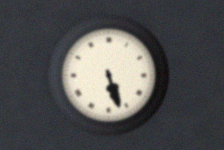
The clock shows 5.27
